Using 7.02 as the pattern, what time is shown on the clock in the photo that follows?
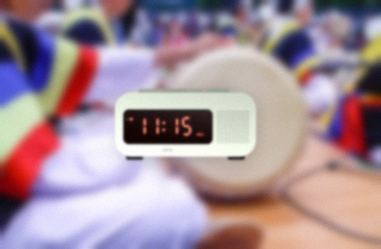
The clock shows 11.15
